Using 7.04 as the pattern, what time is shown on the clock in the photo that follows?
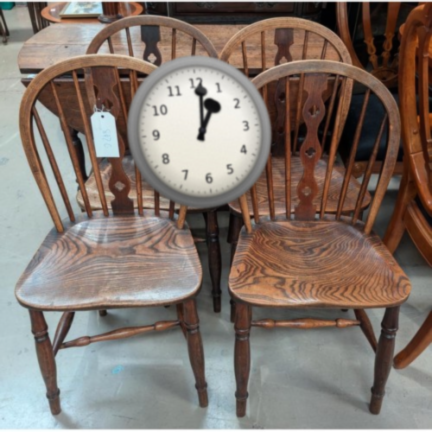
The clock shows 1.01
